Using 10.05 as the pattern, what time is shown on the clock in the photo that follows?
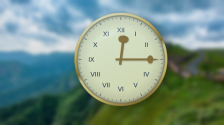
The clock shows 12.15
